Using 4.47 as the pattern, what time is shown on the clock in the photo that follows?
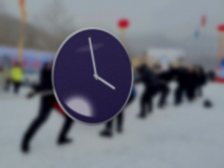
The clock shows 3.58
